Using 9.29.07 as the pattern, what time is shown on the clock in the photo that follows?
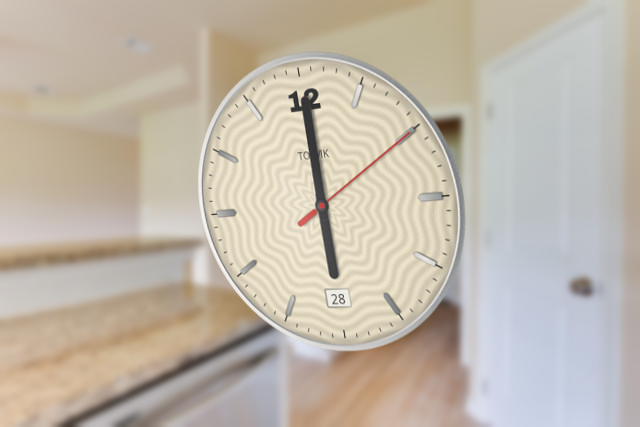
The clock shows 6.00.10
